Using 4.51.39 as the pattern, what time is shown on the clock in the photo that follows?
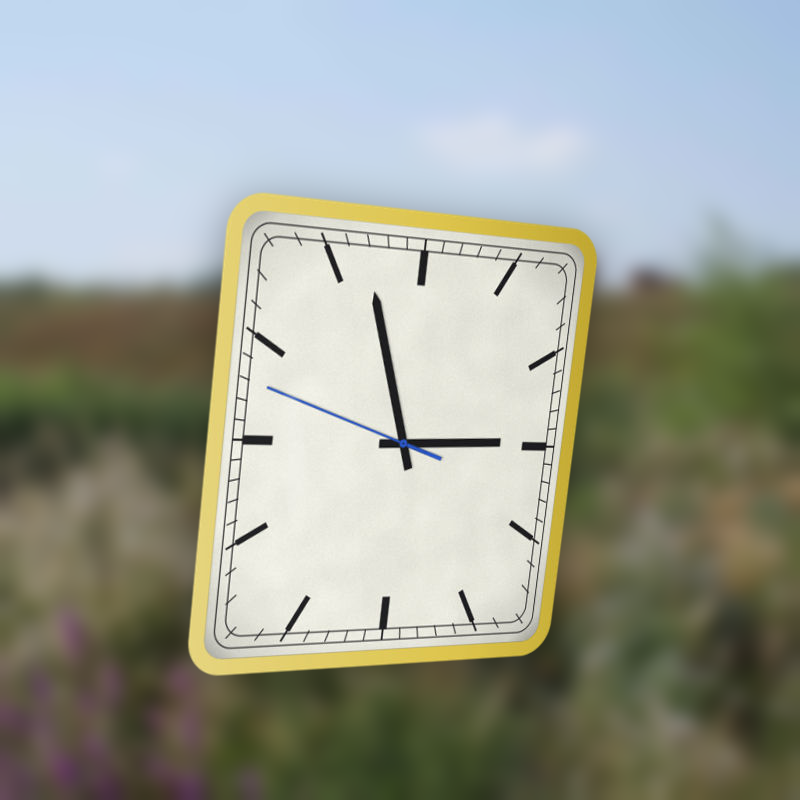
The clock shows 2.56.48
